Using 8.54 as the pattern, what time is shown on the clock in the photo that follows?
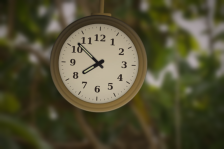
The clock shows 7.52
